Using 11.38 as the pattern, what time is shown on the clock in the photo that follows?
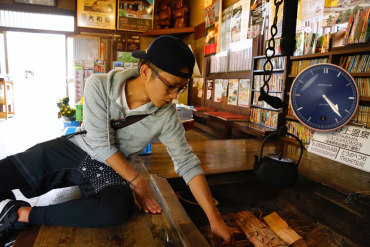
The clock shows 4.23
